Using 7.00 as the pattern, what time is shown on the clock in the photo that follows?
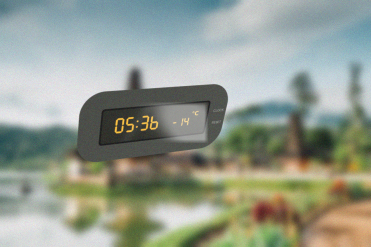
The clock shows 5.36
